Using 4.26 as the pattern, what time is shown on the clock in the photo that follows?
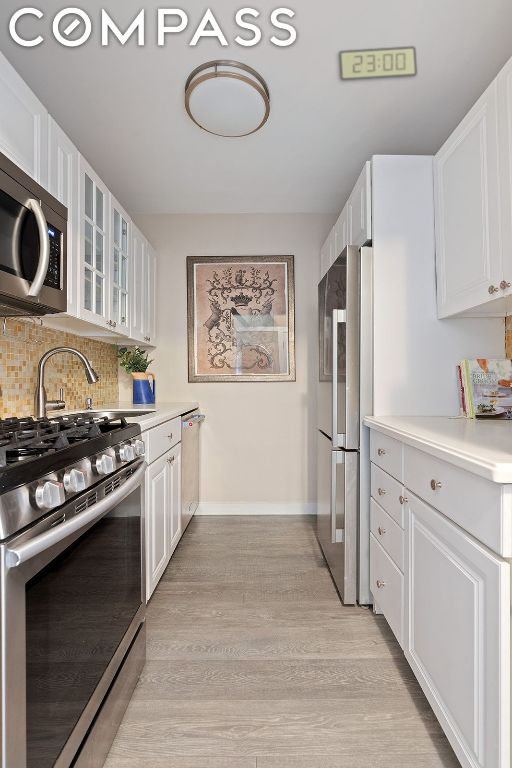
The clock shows 23.00
